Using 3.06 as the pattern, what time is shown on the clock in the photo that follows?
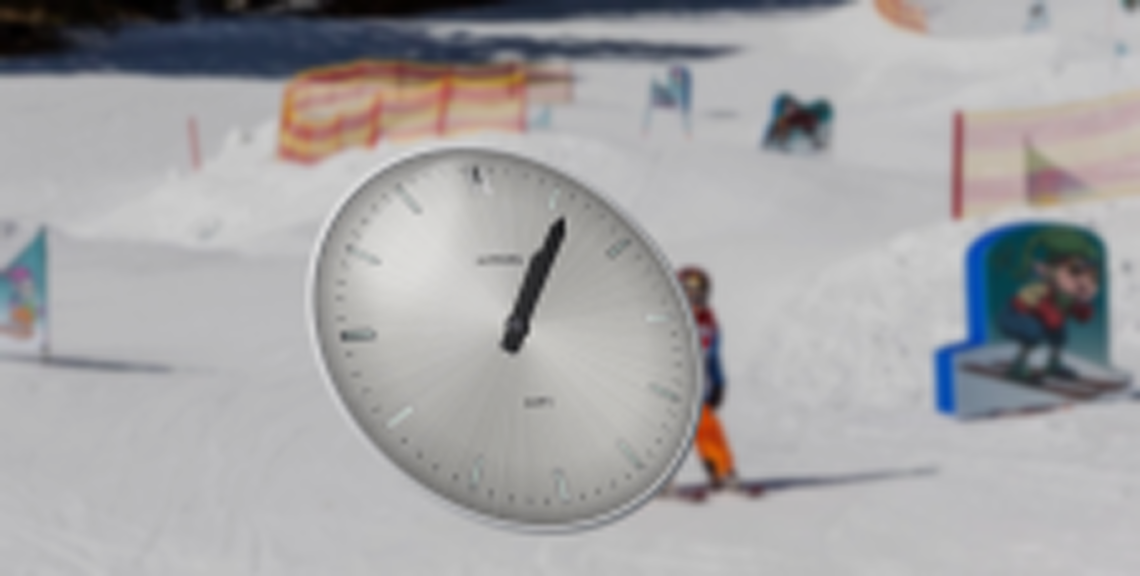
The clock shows 1.06
